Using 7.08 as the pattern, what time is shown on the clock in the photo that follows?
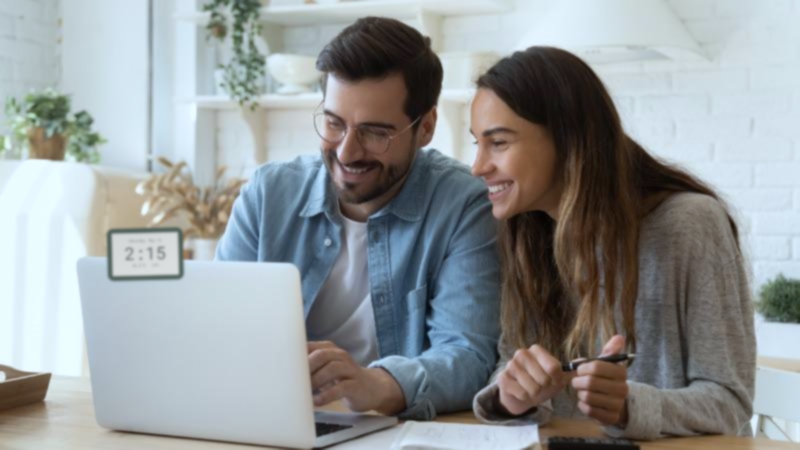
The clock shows 2.15
